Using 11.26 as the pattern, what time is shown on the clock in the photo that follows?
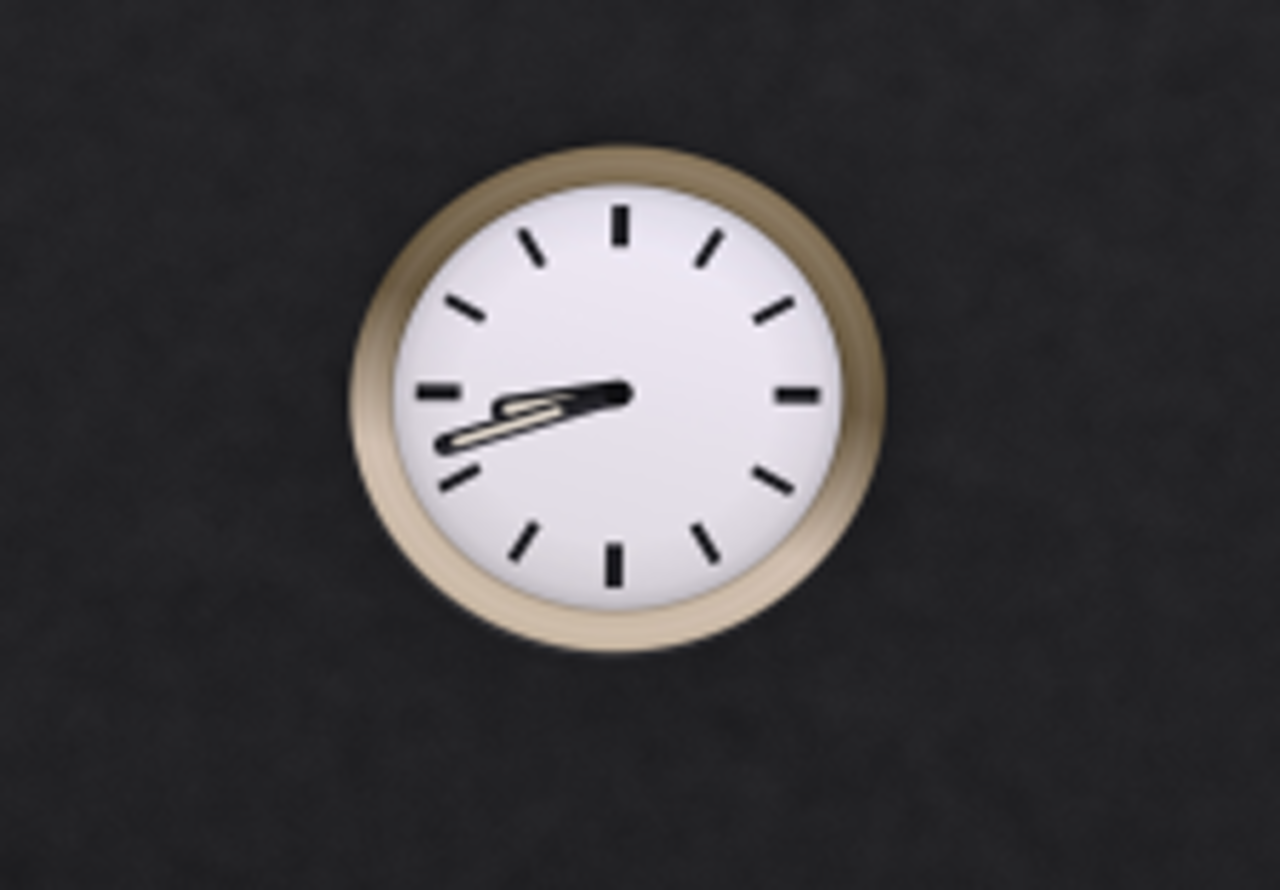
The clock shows 8.42
